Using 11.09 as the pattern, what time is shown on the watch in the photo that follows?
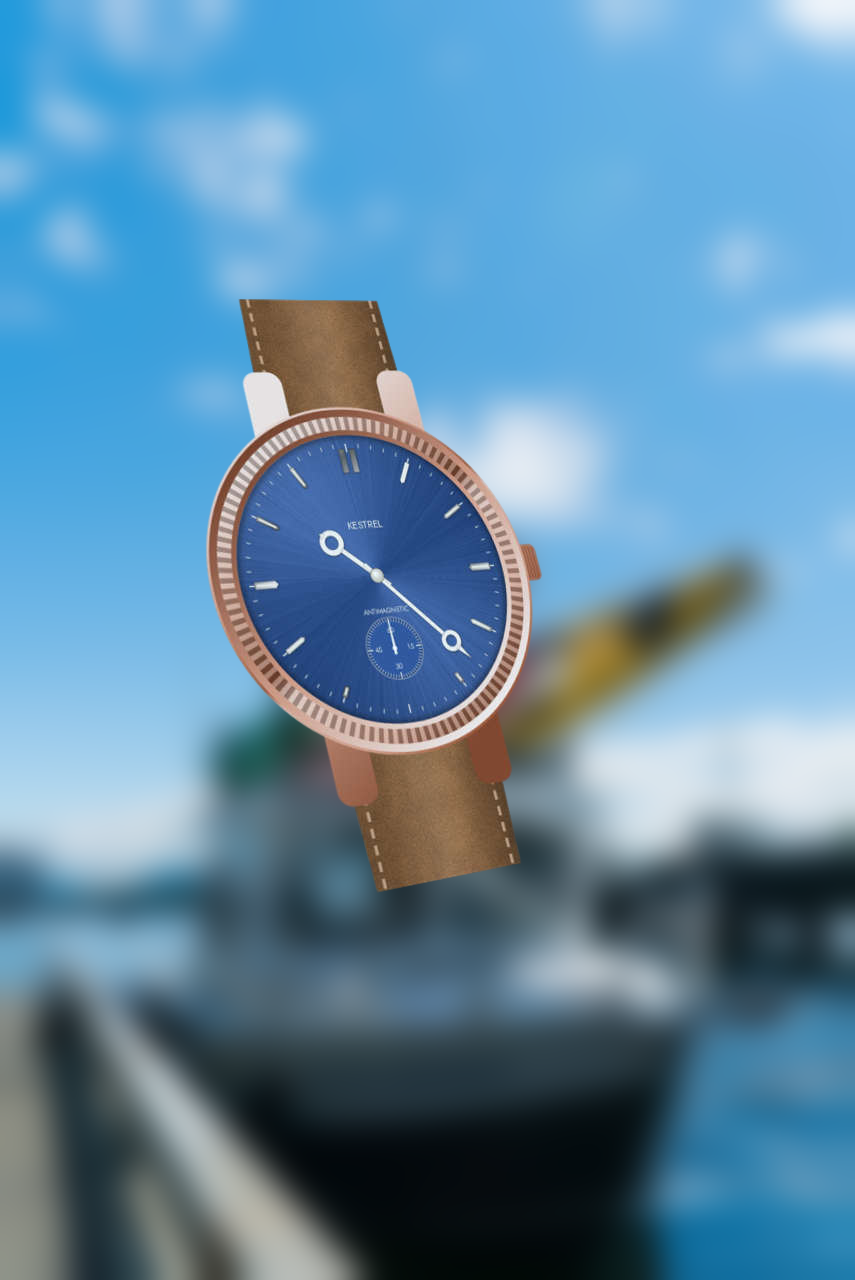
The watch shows 10.23
